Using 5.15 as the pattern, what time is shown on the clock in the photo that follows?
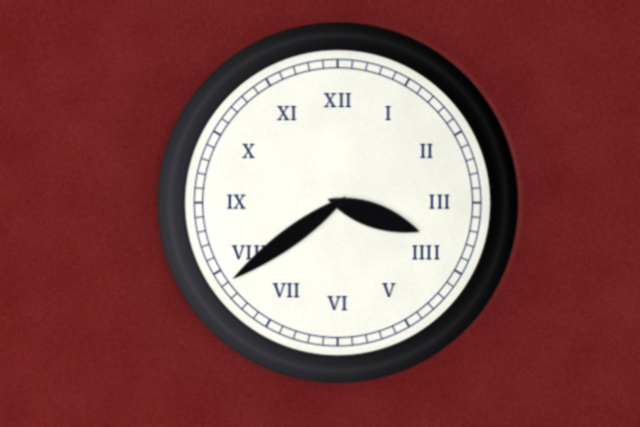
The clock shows 3.39
